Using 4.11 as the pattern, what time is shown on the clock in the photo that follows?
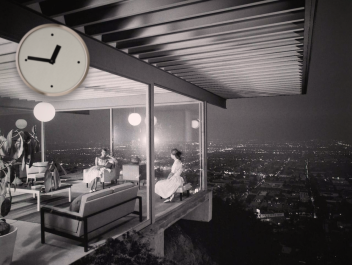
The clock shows 12.46
